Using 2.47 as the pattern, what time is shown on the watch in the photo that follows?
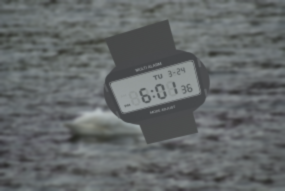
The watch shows 6.01
